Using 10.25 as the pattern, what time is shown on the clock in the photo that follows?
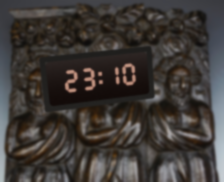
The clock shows 23.10
